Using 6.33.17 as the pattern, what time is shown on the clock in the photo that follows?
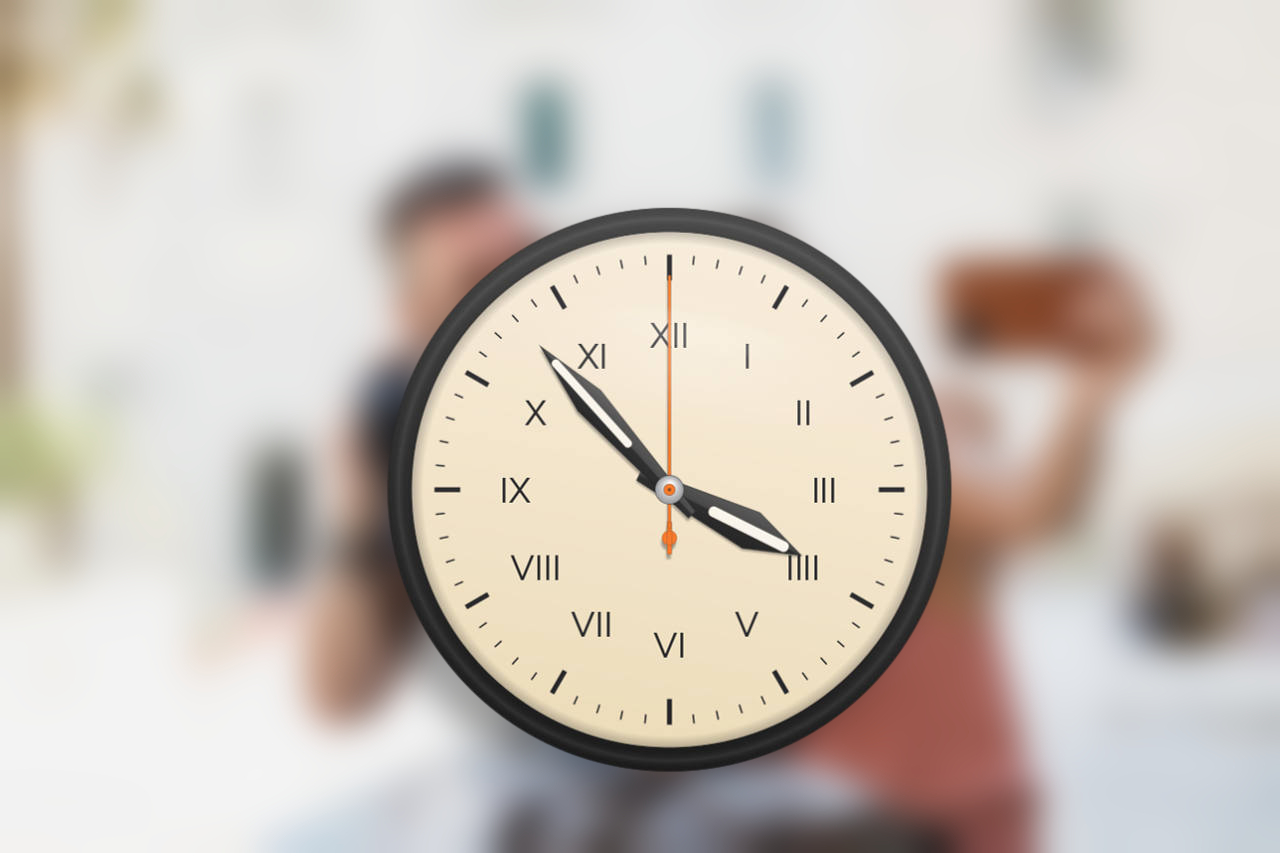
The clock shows 3.53.00
